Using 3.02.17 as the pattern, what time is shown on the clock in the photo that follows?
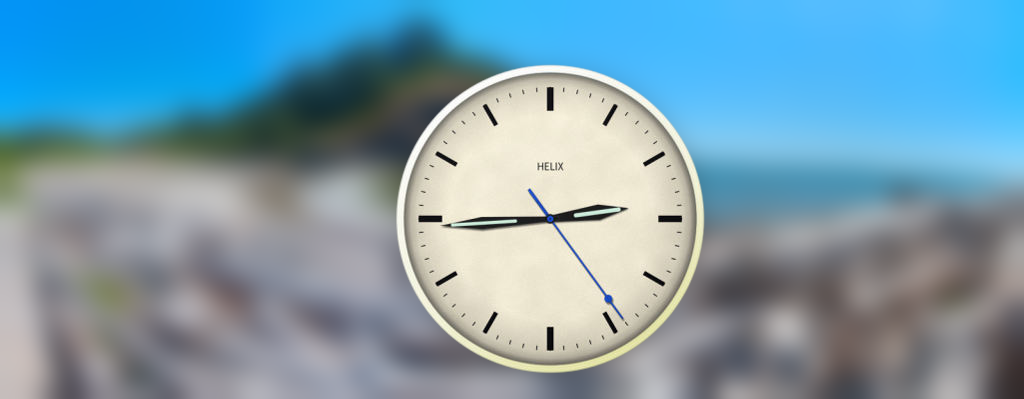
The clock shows 2.44.24
